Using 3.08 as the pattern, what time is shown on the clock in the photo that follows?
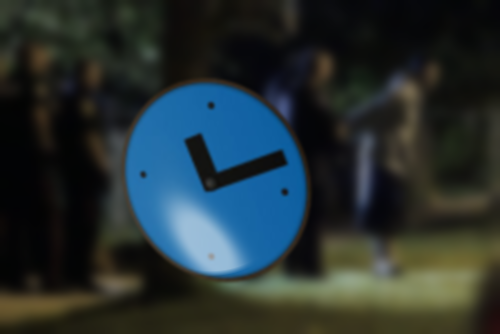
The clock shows 11.11
